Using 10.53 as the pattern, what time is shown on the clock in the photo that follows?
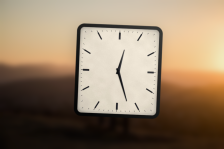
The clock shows 12.27
